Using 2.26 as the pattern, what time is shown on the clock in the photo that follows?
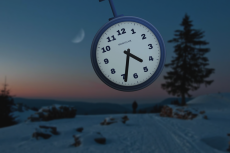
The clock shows 4.34
